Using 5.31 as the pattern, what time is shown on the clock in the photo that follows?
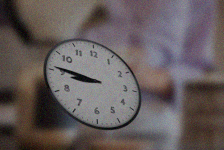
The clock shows 8.46
